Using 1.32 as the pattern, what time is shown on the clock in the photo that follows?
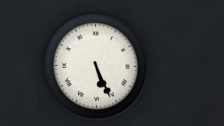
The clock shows 5.26
